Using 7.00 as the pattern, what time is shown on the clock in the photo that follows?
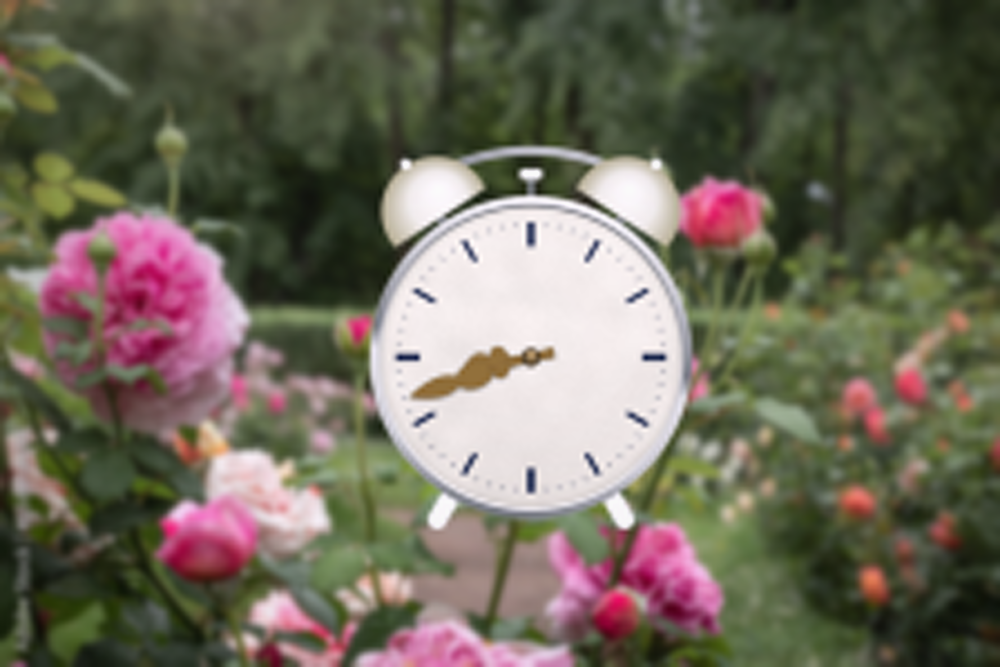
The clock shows 8.42
